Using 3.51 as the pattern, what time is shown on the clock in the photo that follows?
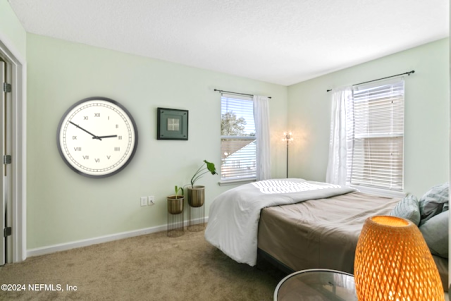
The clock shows 2.50
